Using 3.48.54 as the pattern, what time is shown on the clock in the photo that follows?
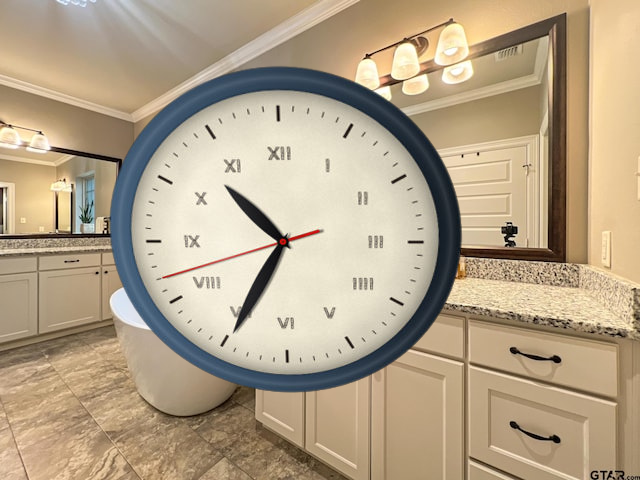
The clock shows 10.34.42
